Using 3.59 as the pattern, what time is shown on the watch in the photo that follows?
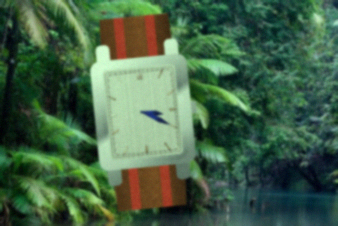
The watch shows 3.20
